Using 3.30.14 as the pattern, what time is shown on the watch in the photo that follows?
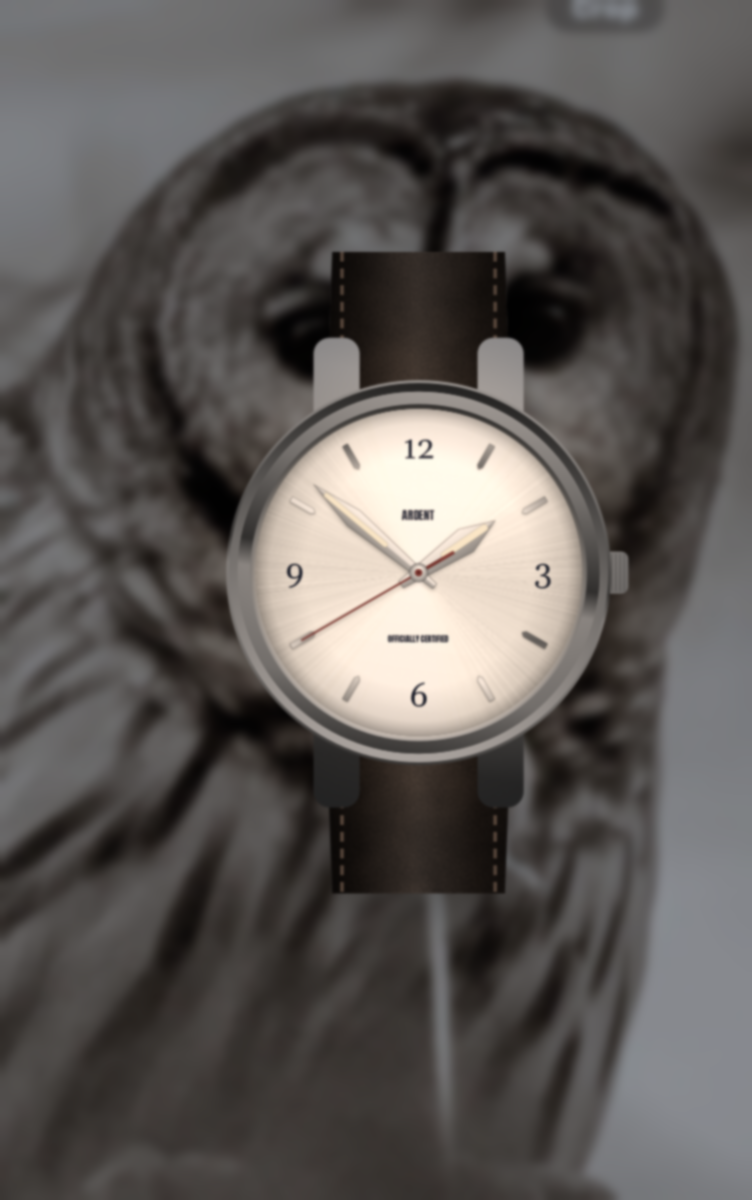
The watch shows 1.51.40
